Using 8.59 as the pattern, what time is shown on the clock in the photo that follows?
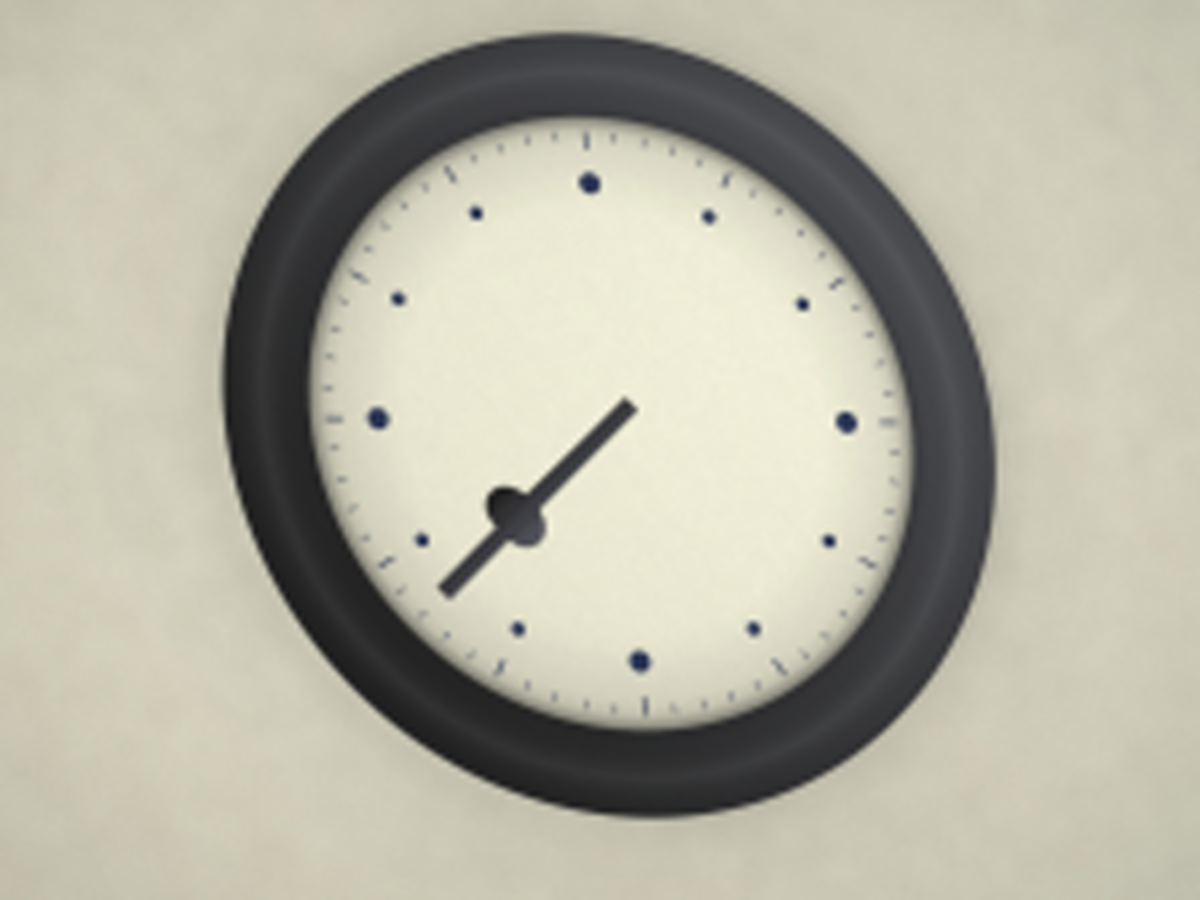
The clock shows 7.38
